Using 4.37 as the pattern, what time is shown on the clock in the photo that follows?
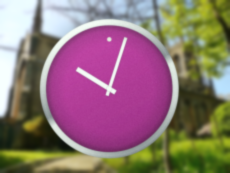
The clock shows 10.03
